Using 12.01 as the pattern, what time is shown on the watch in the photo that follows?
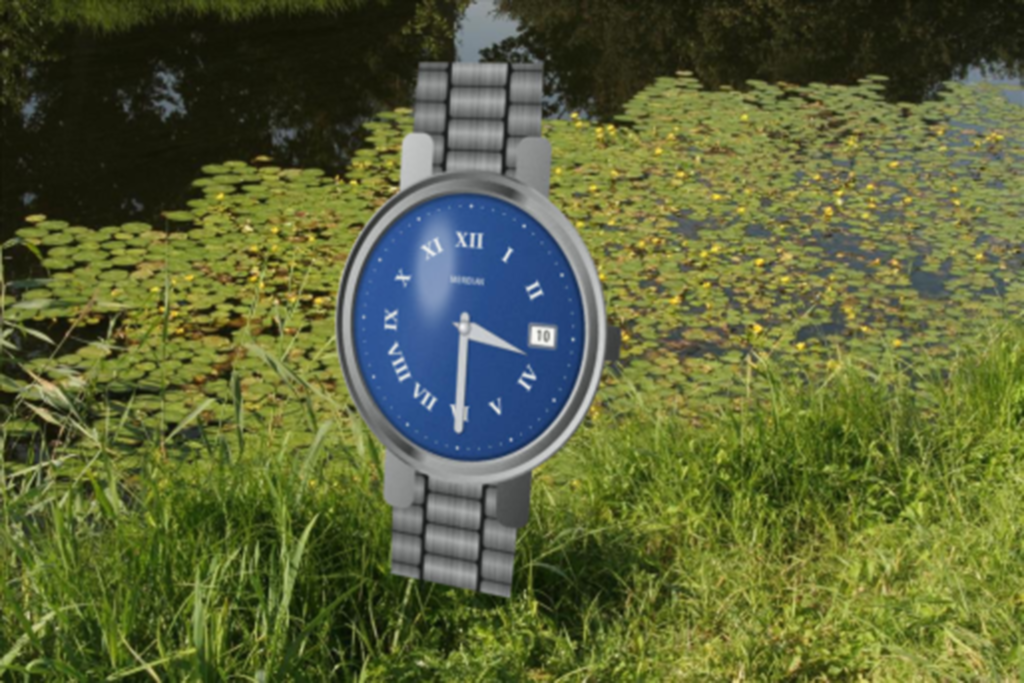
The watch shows 3.30
